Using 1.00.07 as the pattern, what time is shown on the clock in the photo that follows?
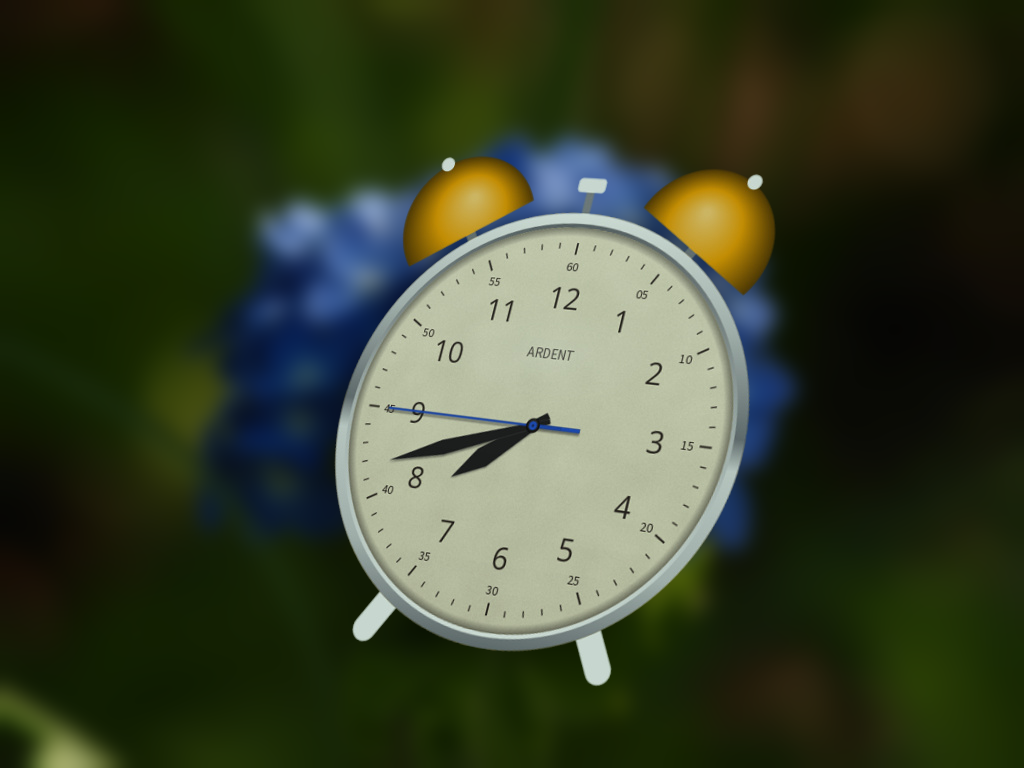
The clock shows 7.41.45
